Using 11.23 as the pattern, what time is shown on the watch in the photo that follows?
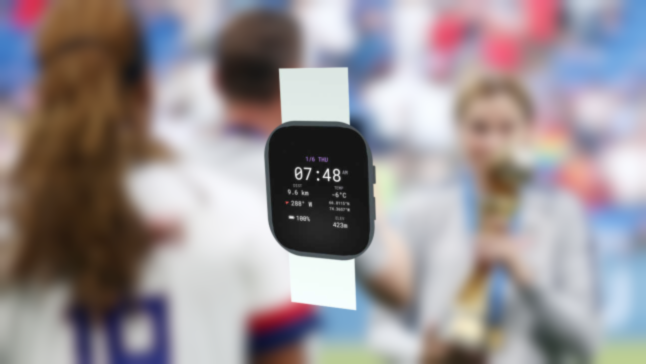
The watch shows 7.48
